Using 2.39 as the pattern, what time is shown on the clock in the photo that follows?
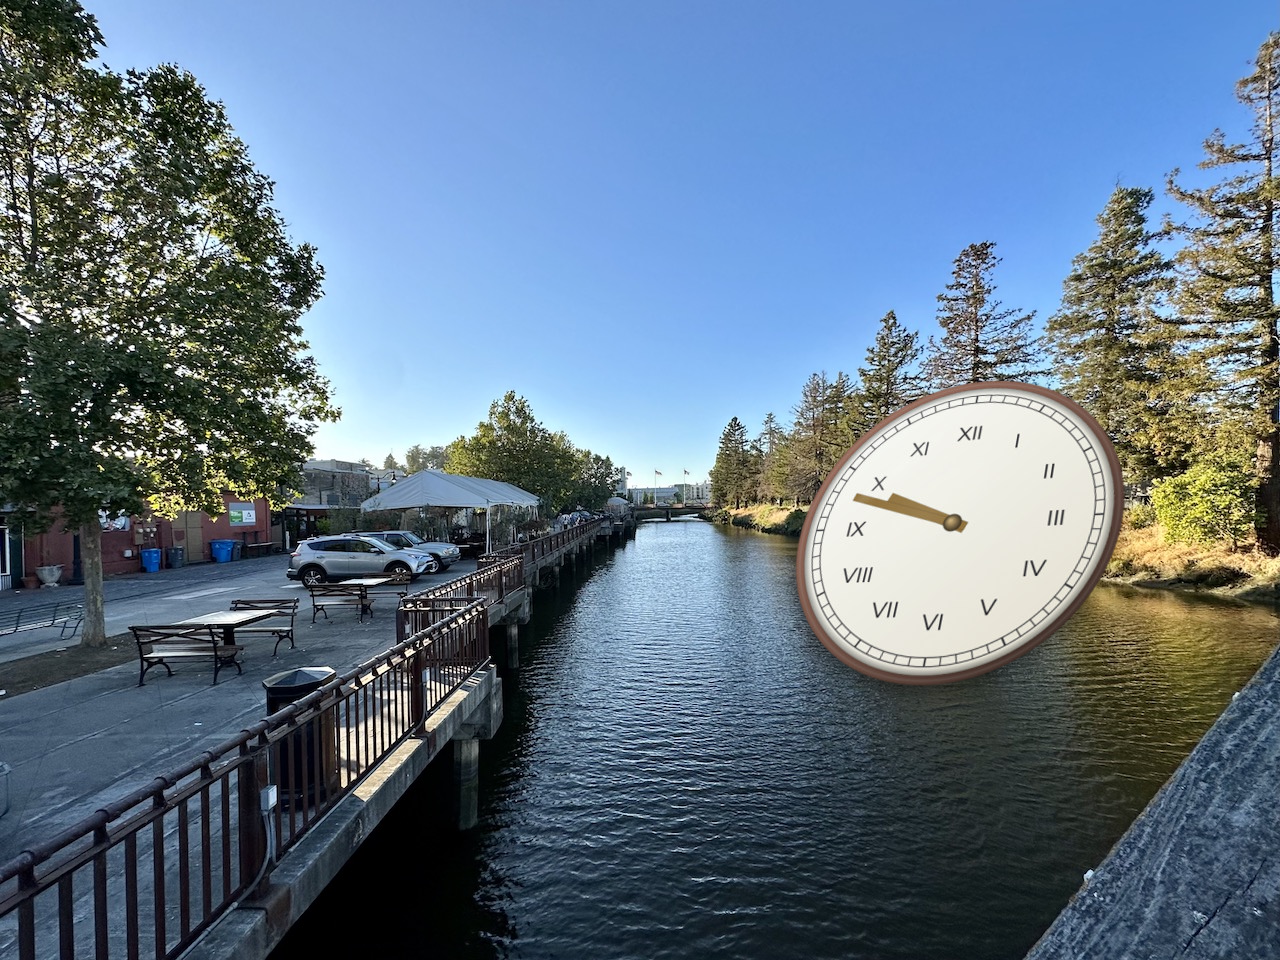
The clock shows 9.48
